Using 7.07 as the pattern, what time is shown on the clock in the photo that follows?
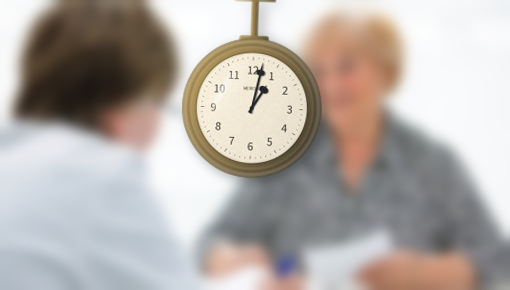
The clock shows 1.02
